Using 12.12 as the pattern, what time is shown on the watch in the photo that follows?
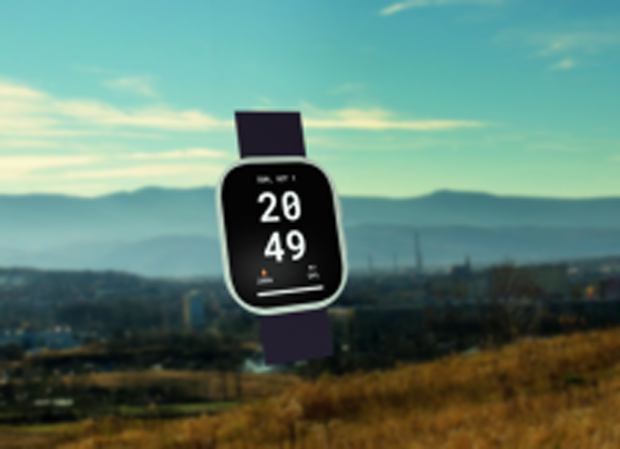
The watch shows 20.49
